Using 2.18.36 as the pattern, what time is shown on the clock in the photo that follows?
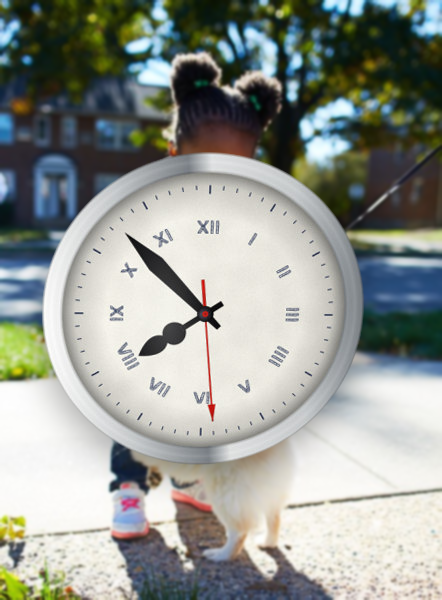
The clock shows 7.52.29
